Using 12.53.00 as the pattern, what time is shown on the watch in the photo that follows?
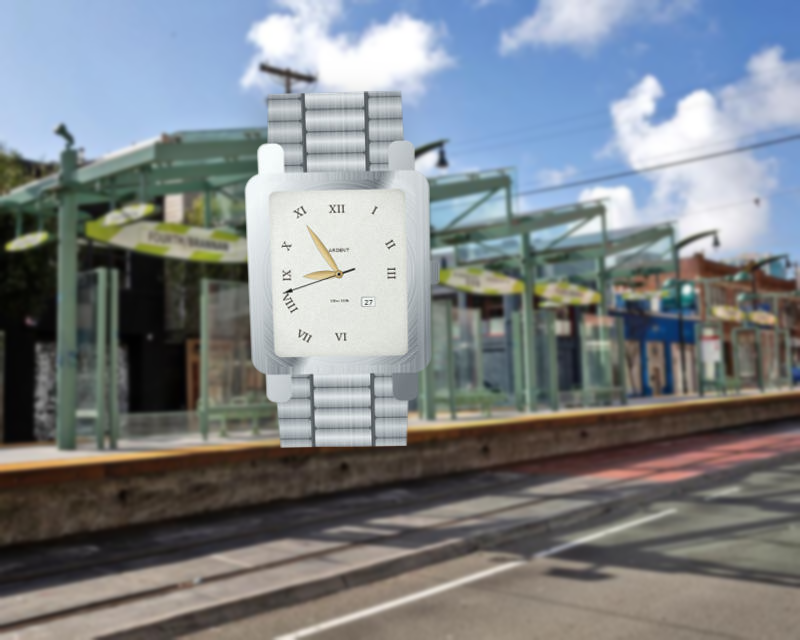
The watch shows 8.54.42
